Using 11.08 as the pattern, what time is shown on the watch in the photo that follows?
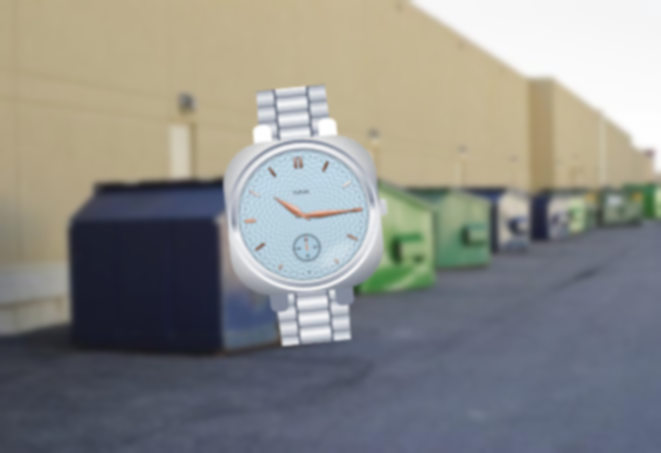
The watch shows 10.15
